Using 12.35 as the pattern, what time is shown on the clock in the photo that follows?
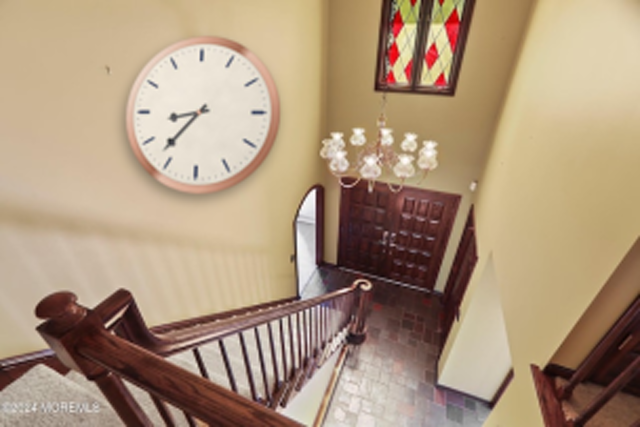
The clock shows 8.37
